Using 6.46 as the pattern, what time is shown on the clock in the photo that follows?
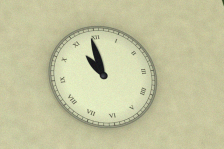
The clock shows 10.59
